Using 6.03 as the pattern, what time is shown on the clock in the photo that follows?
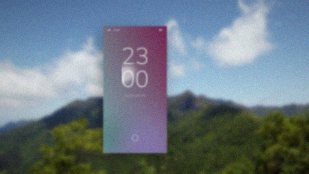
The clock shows 23.00
